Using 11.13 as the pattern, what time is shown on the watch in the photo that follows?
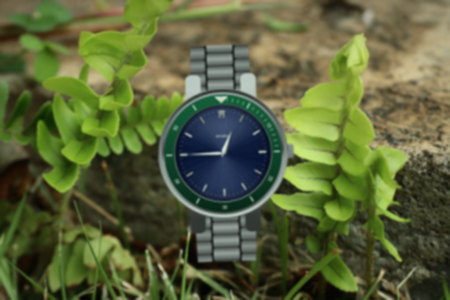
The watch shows 12.45
